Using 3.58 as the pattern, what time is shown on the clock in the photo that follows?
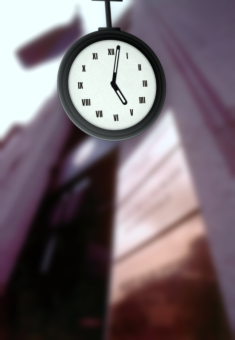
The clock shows 5.02
